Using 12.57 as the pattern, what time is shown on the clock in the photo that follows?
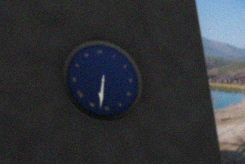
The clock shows 6.32
